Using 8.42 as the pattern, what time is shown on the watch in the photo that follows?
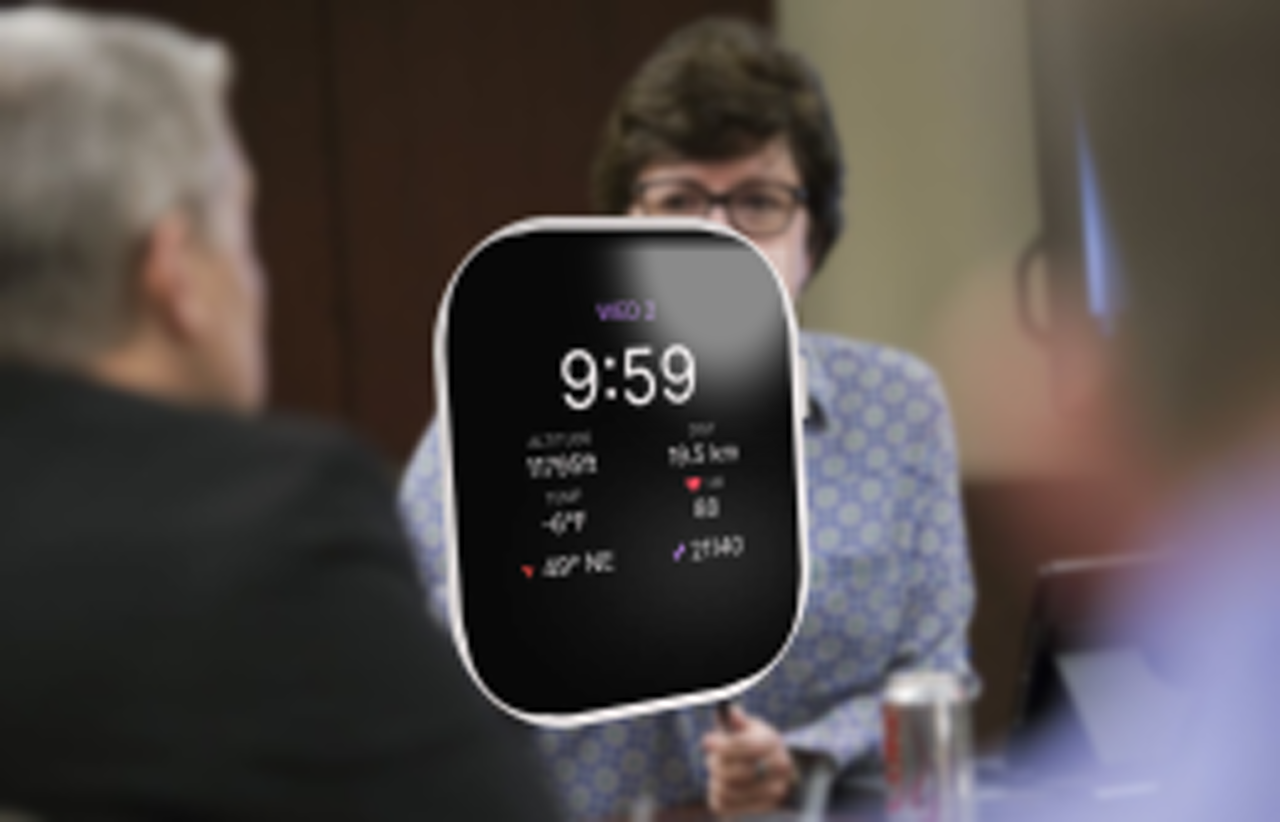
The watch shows 9.59
